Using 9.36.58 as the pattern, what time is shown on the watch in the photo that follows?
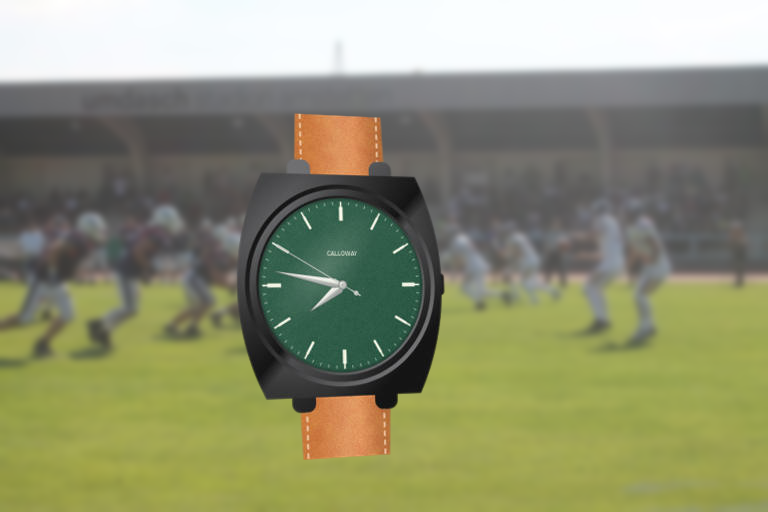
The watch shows 7.46.50
